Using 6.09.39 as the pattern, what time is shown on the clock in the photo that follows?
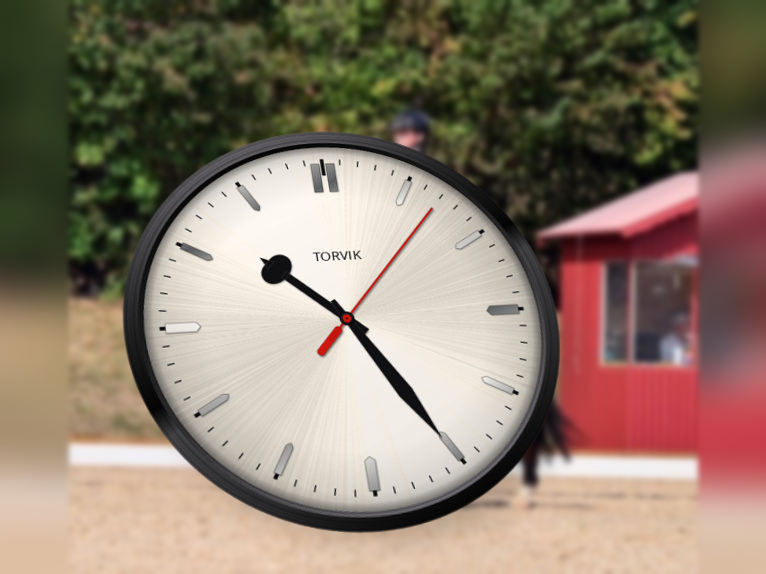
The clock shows 10.25.07
